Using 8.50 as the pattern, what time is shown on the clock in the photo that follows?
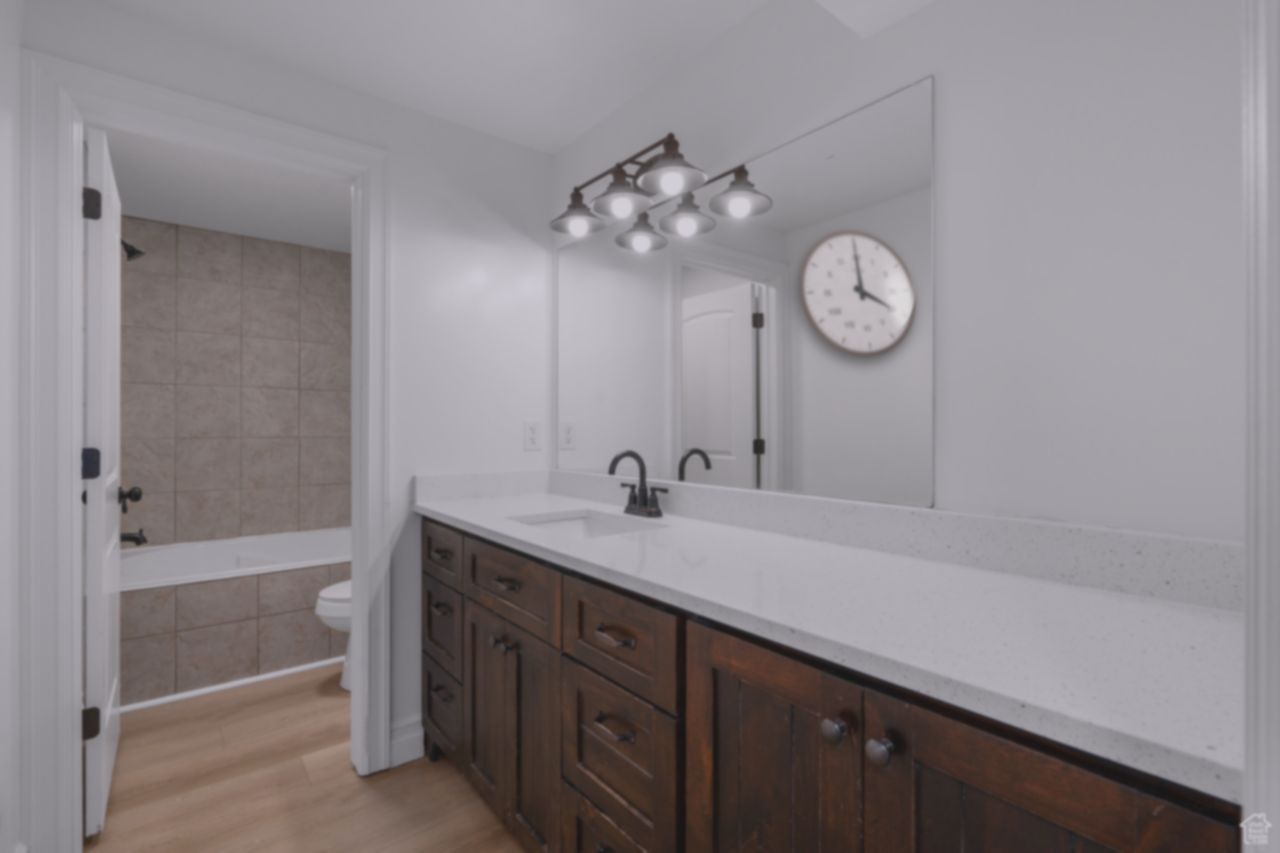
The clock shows 4.00
